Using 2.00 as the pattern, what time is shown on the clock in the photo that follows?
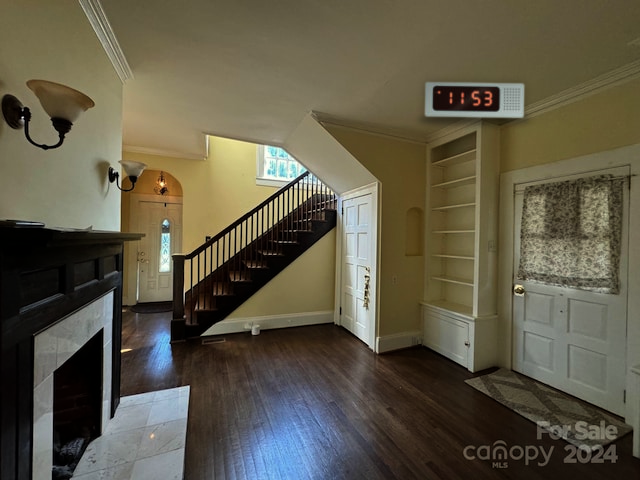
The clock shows 11.53
